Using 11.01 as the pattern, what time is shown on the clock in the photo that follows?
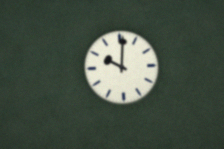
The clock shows 10.01
